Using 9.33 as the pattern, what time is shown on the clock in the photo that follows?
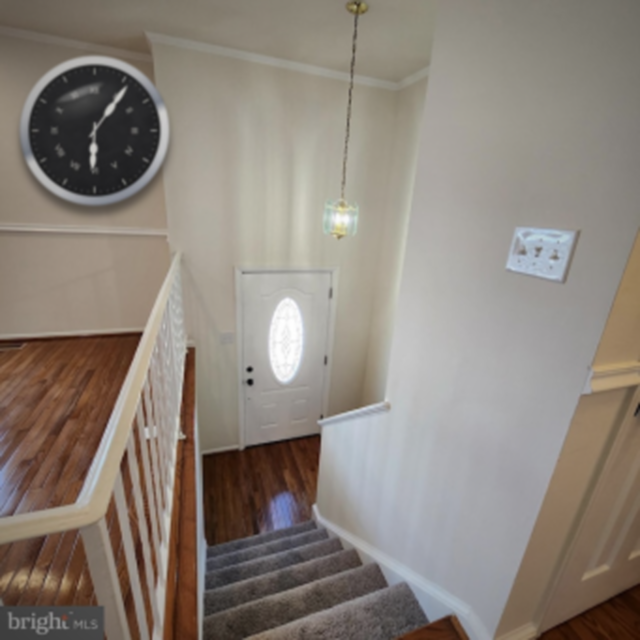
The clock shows 6.06
